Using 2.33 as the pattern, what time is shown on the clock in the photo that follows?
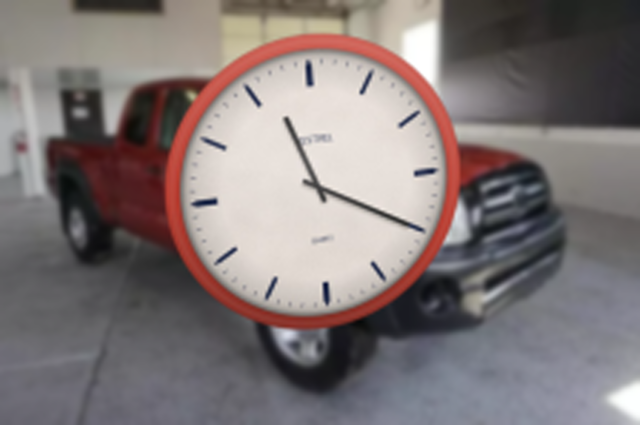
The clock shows 11.20
